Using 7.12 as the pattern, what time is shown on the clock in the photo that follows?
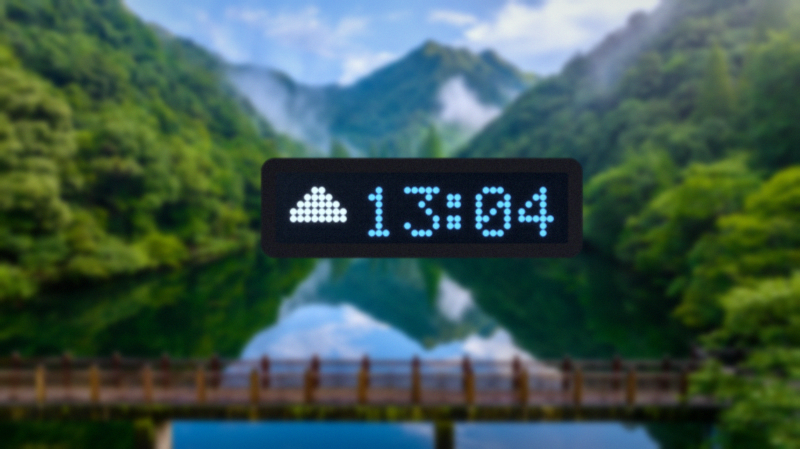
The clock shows 13.04
